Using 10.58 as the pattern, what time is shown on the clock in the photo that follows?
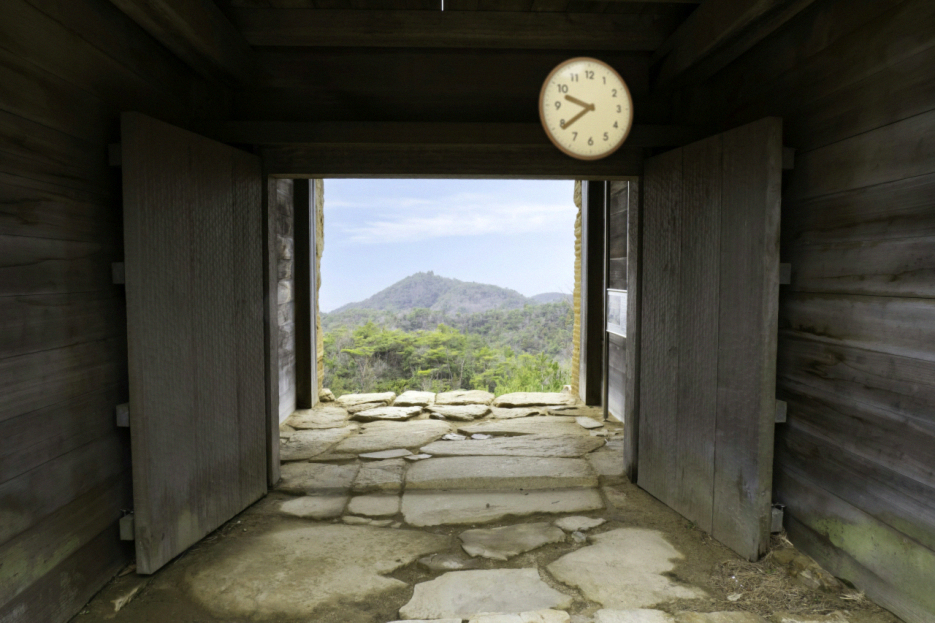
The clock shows 9.39
